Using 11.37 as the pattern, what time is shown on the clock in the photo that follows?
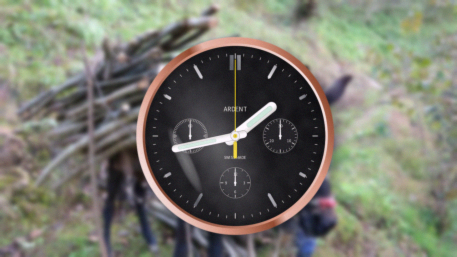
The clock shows 1.43
